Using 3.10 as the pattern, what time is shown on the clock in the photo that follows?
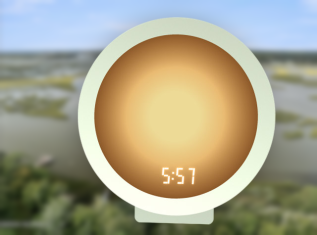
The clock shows 5.57
